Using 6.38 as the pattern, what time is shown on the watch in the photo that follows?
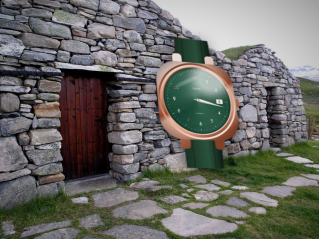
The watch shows 3.17
